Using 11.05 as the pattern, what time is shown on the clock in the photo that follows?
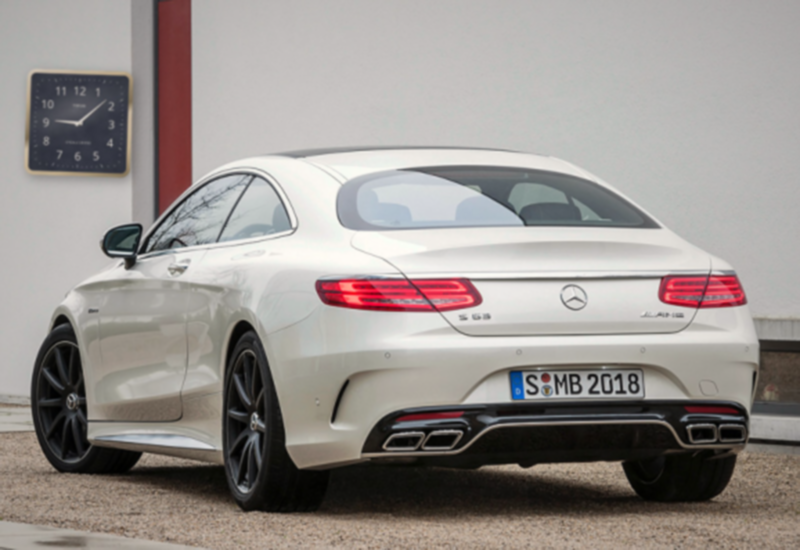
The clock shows 9.08
